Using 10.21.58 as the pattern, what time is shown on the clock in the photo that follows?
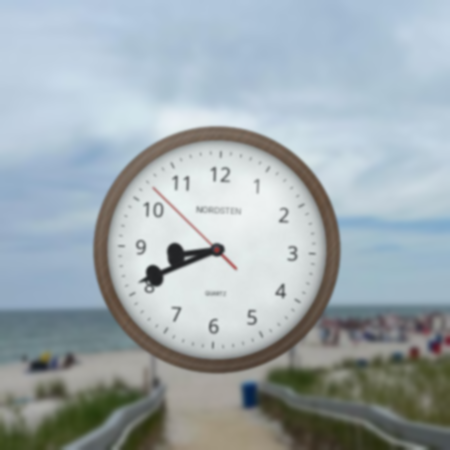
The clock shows 8.40.52
